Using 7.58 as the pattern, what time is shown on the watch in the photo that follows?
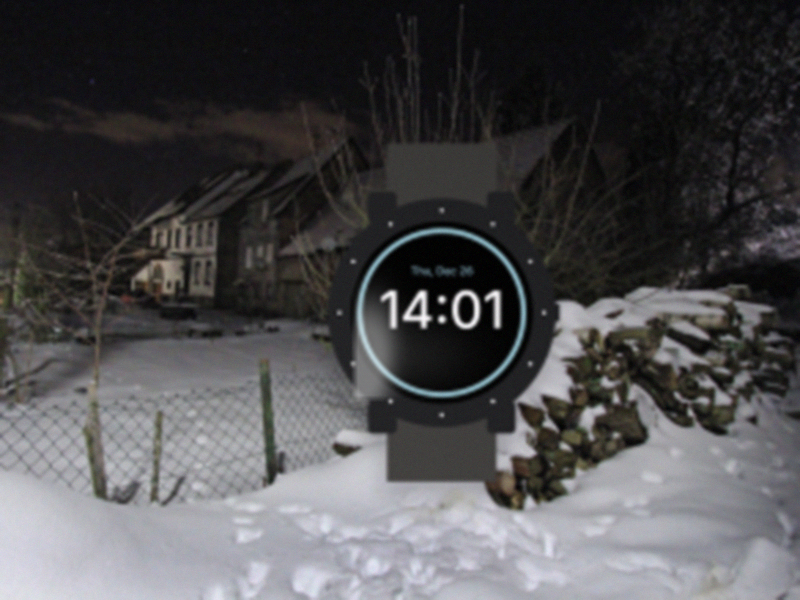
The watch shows 14.01
